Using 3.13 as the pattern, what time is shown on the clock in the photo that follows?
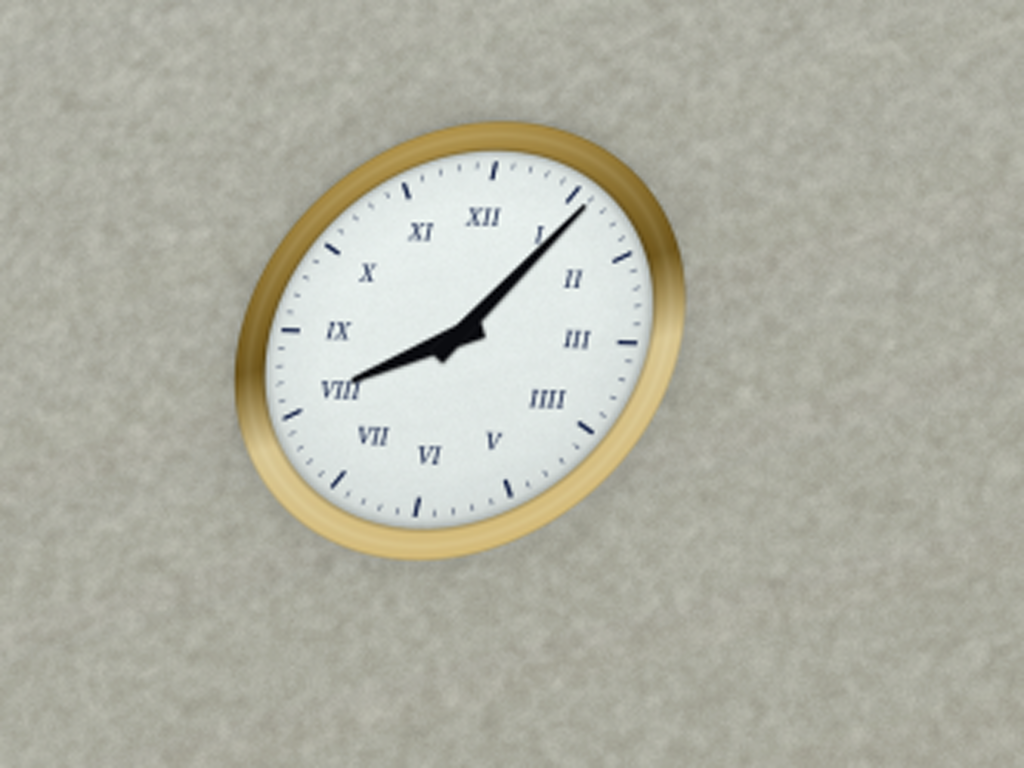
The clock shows 8.06
